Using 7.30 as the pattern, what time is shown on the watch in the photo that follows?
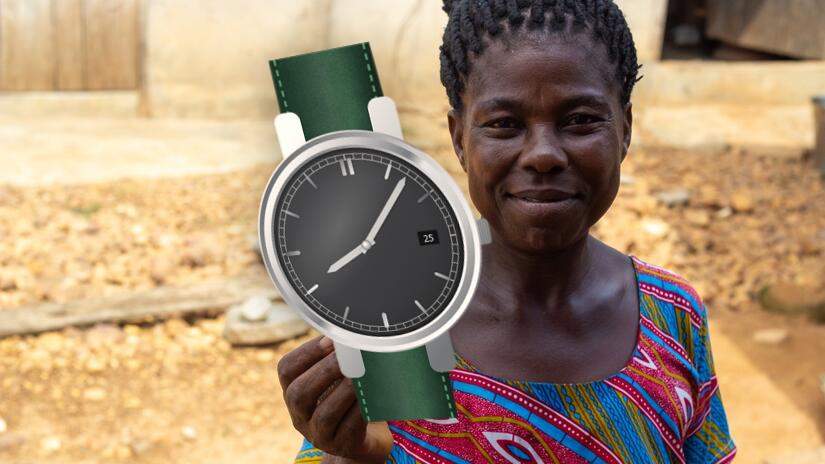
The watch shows 8.07
